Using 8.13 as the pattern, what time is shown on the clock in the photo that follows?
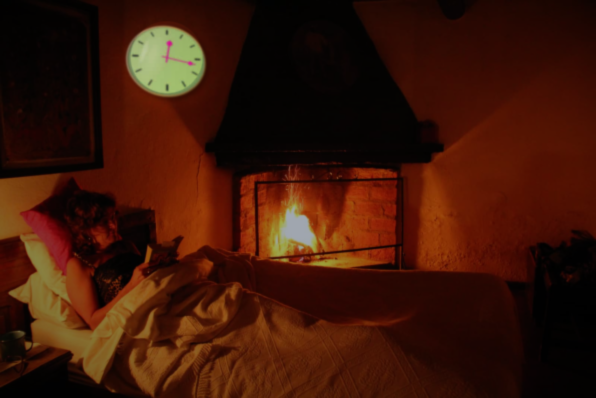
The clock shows 12.17
